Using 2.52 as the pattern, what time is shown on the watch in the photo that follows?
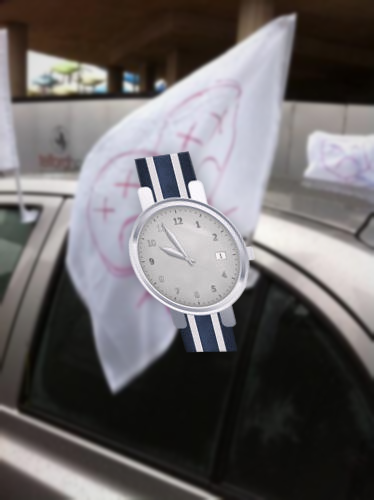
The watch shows 9.56
